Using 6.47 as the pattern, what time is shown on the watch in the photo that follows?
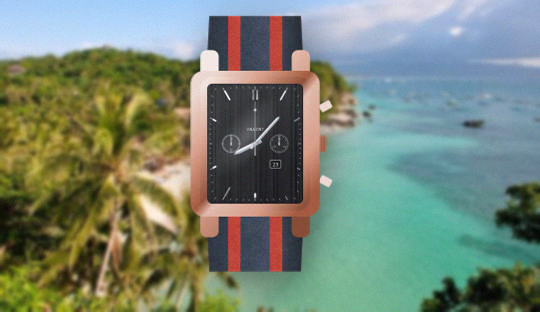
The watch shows 8.07
